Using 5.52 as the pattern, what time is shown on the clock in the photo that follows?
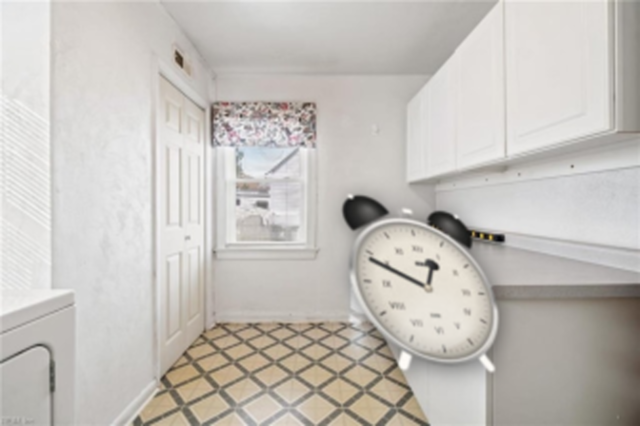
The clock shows 12.49
